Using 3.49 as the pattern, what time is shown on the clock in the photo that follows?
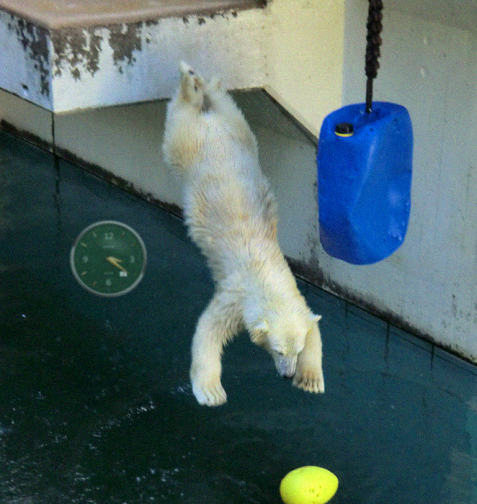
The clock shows 3.21
